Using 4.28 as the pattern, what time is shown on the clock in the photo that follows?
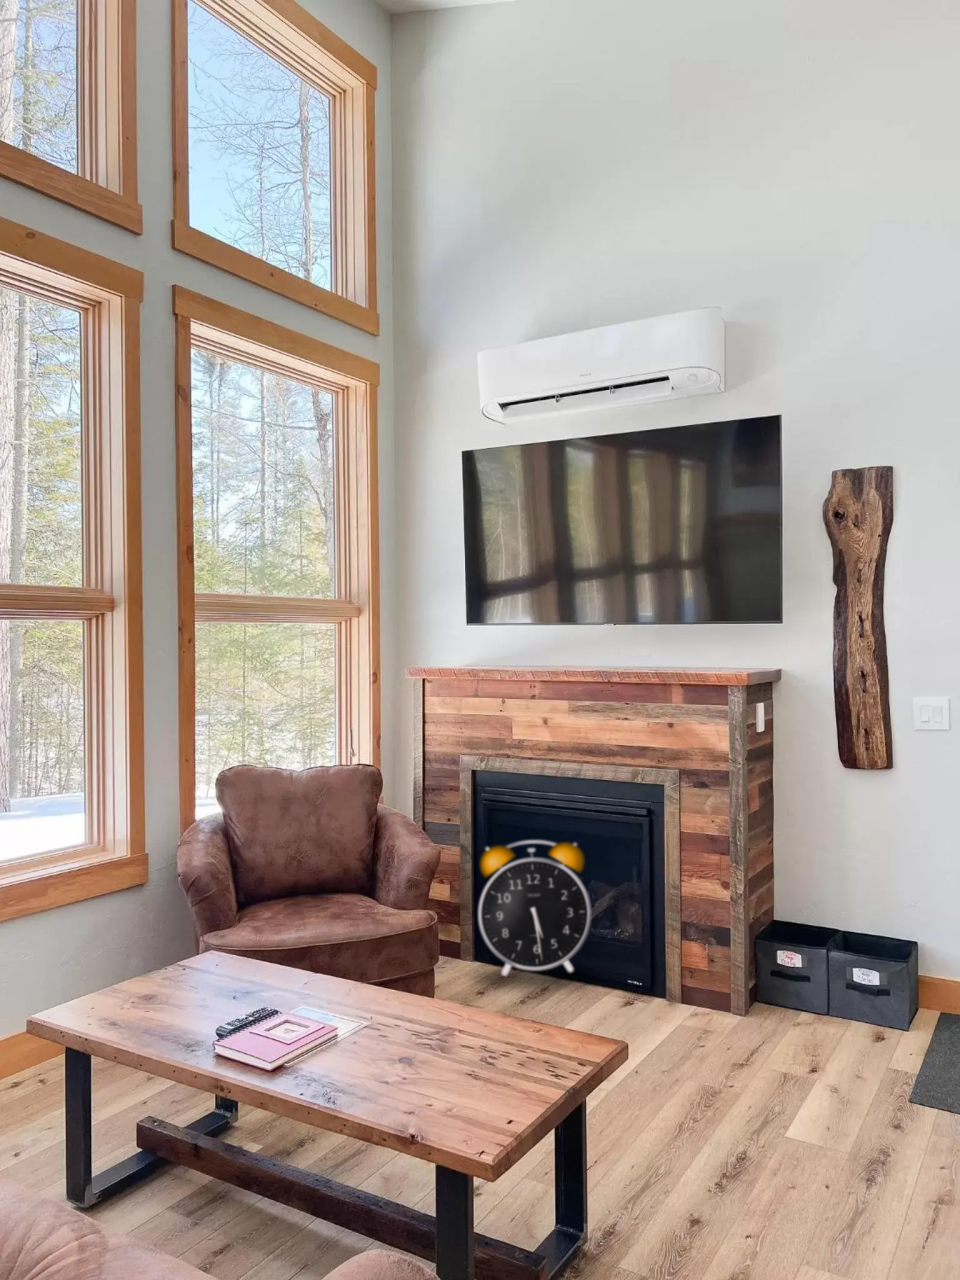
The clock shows 5.29
